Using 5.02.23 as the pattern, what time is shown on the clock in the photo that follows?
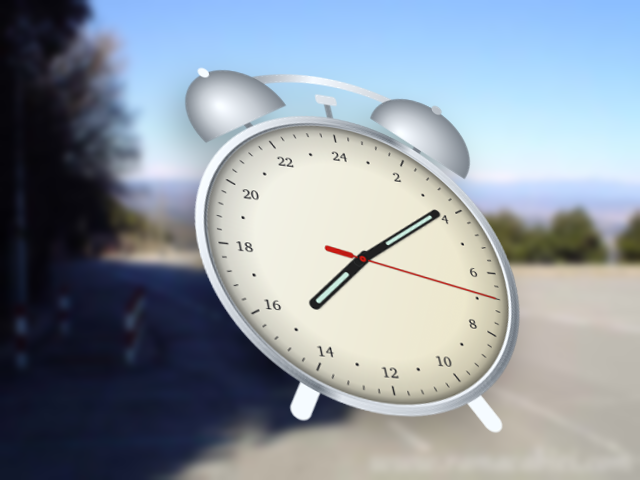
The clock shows 15.09.17
